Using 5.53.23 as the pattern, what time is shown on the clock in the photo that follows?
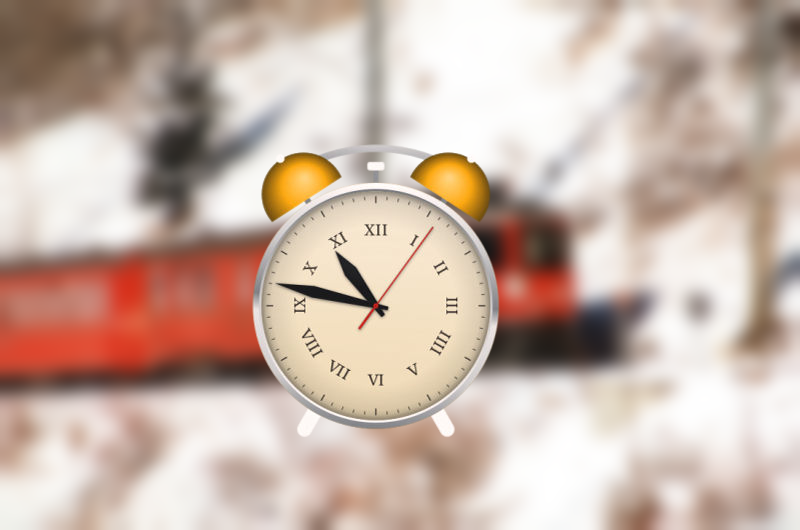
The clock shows 10.47.06
